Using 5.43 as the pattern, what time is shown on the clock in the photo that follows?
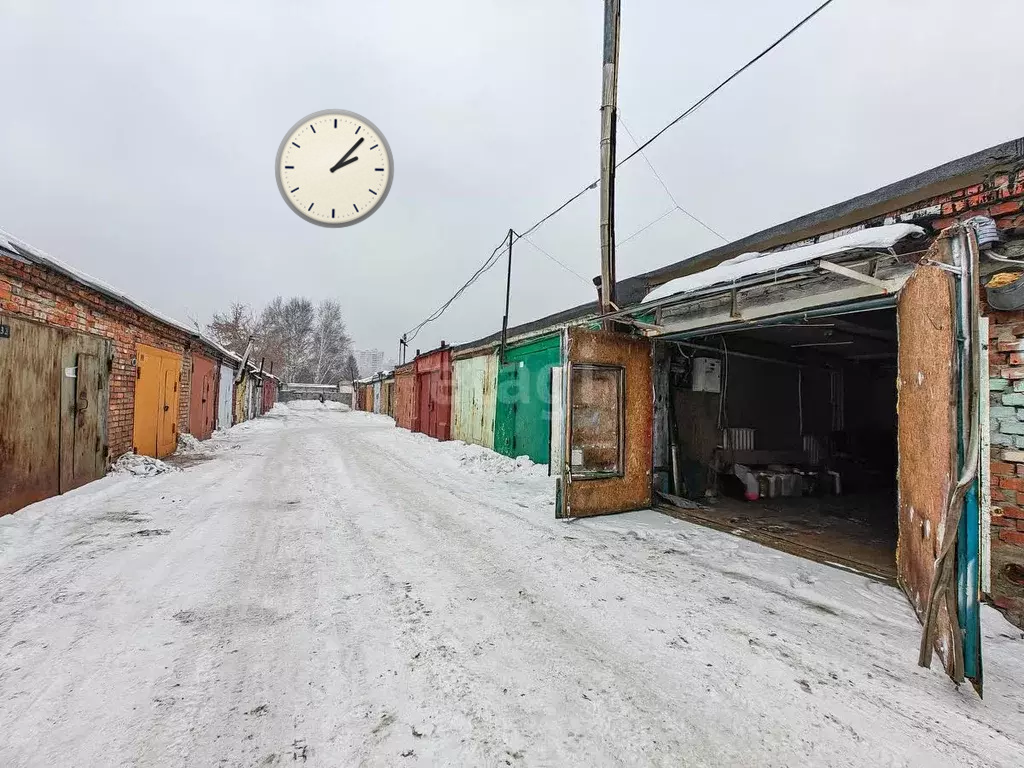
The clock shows 2.07
